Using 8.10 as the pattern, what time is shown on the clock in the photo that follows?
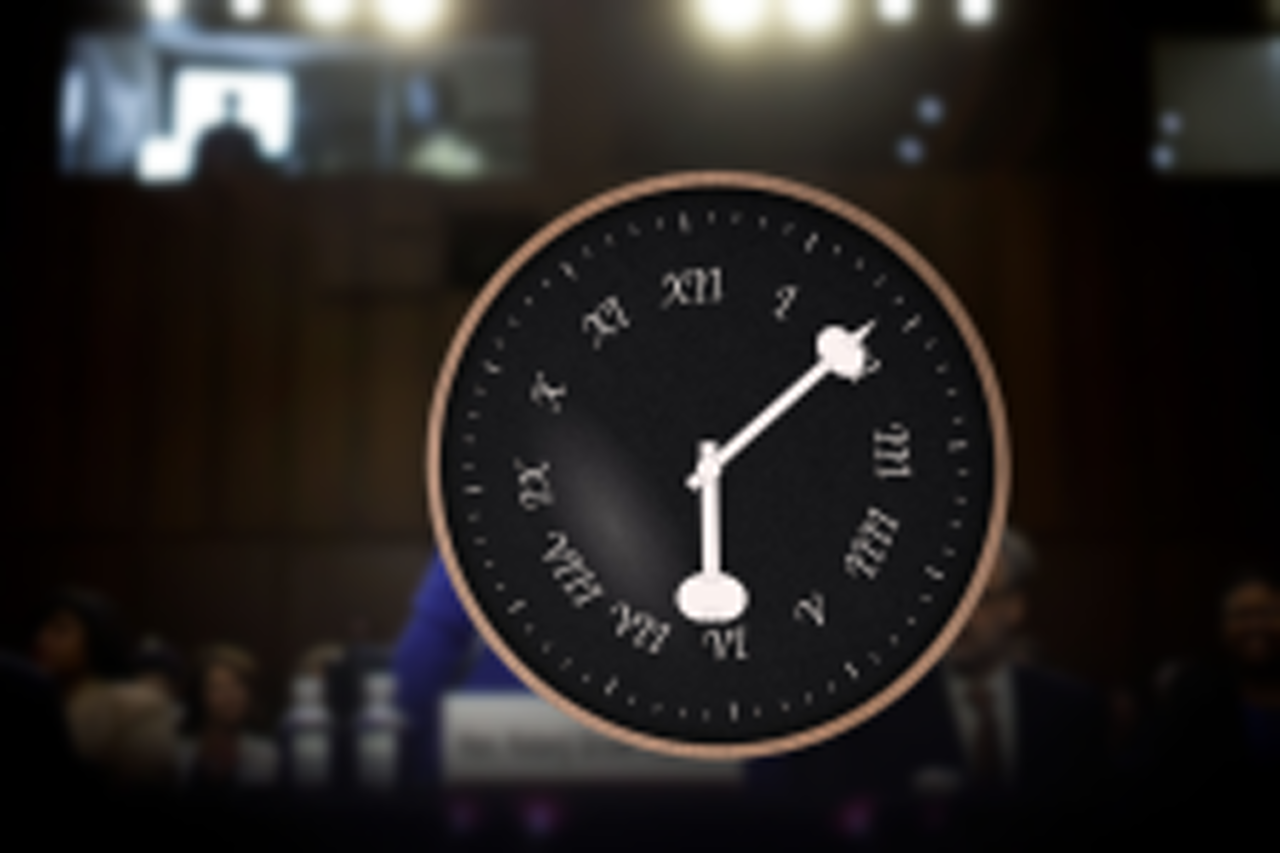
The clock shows 6.09
